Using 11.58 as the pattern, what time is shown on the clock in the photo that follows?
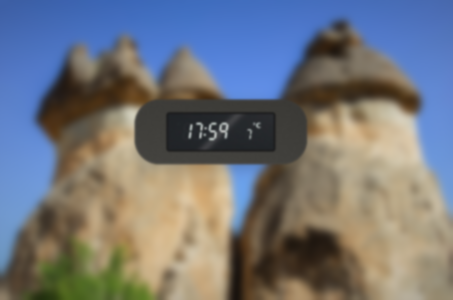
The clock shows 17.59
